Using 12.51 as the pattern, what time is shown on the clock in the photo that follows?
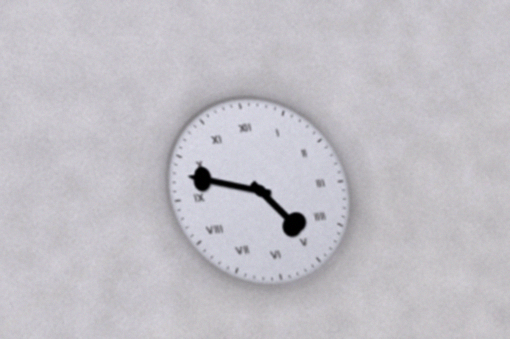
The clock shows 4.48
